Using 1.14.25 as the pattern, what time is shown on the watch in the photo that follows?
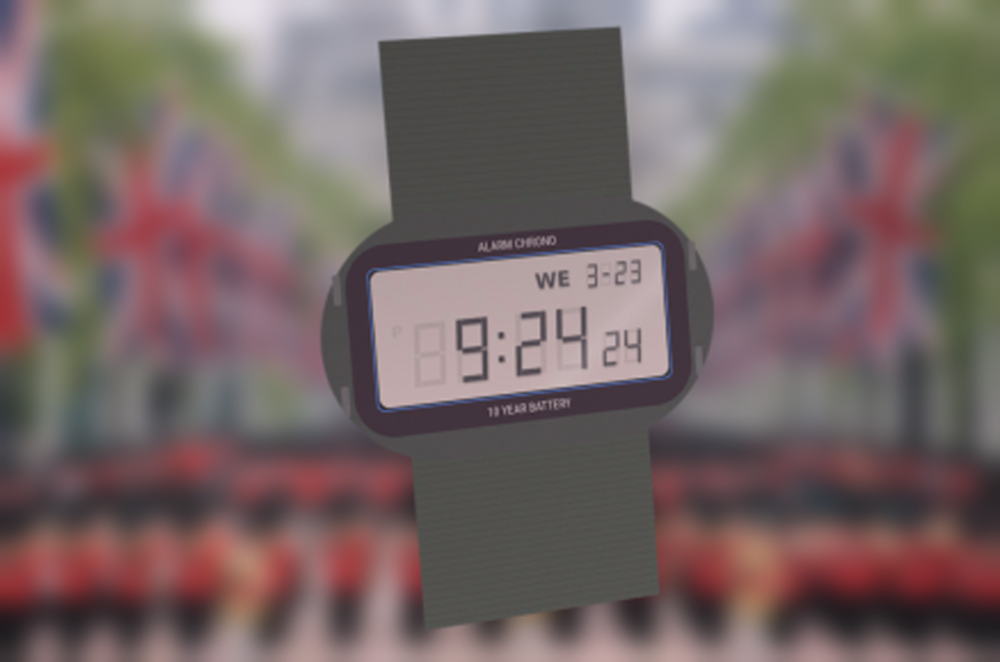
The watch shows 9.24.24
